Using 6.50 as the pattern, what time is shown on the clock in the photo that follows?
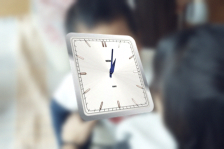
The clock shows 1.03
